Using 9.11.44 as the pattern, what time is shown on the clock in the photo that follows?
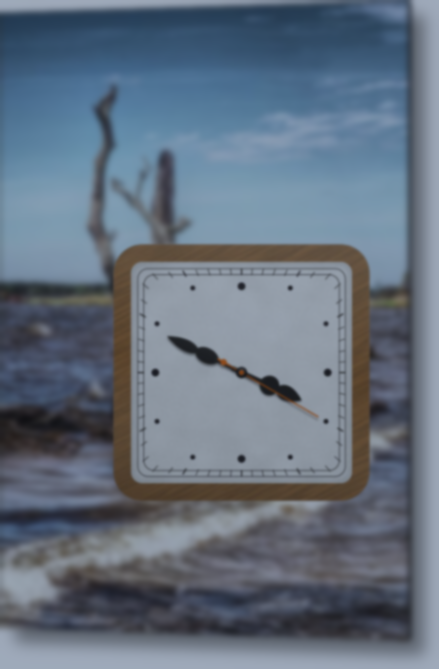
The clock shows 3.49.20
